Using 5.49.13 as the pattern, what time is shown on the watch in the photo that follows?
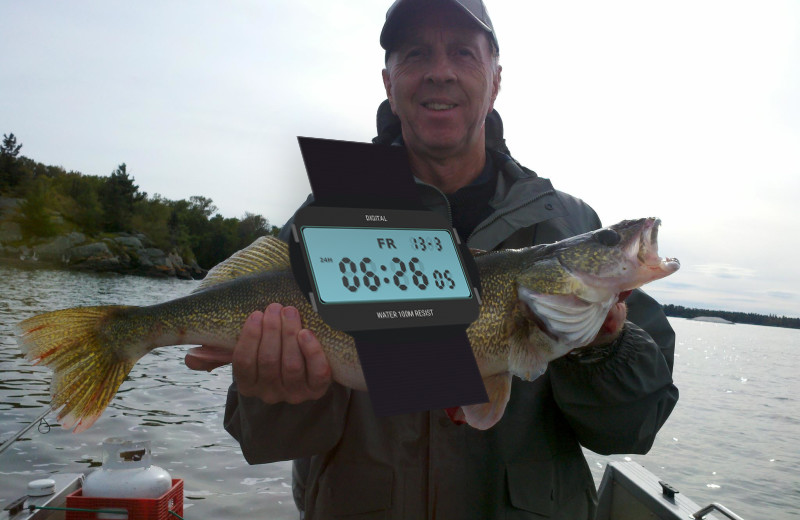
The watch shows 6.26.05
